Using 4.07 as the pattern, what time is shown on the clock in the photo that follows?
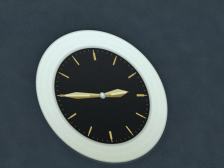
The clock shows 2.45
